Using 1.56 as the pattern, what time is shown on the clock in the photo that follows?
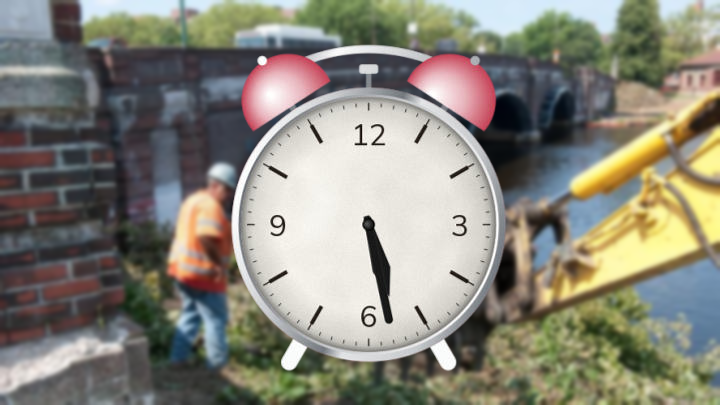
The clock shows 5.28
